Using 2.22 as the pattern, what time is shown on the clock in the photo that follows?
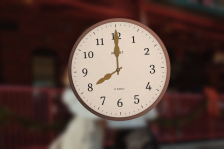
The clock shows 8.00
